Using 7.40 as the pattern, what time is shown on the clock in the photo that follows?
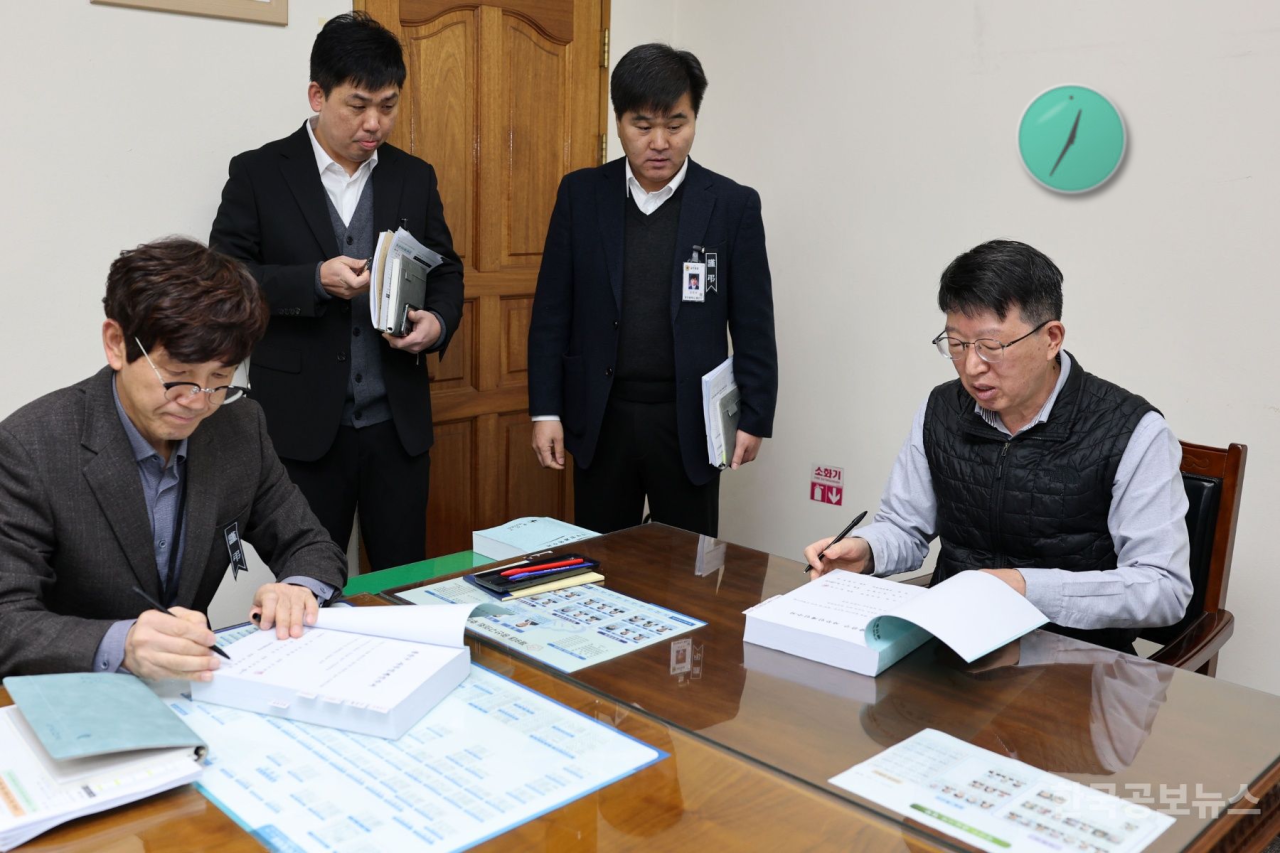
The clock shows 12.35
